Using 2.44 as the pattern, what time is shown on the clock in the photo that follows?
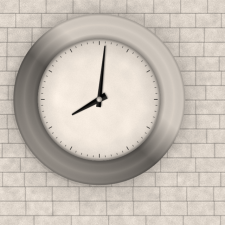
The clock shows 8.01
